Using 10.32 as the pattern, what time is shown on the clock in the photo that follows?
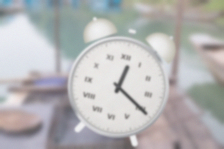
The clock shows 12.20
